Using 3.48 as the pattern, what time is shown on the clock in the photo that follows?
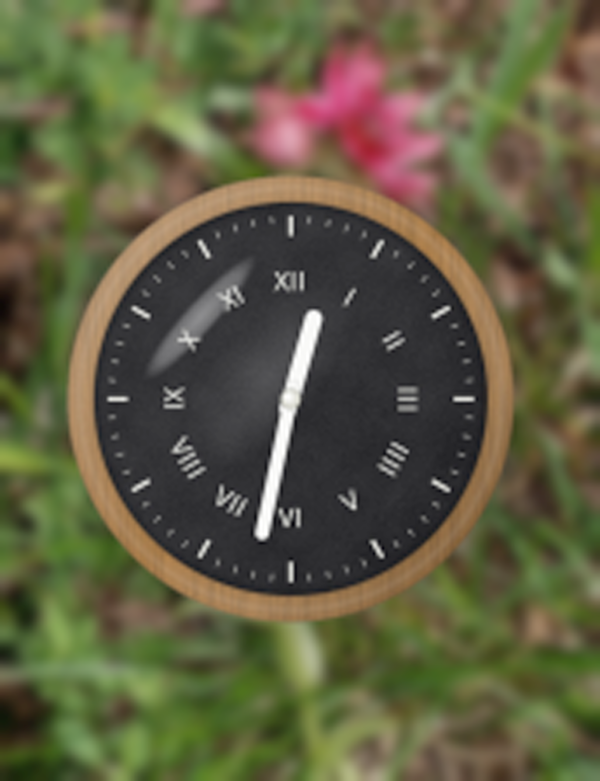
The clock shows 12.32
